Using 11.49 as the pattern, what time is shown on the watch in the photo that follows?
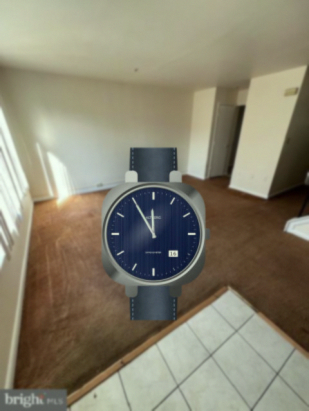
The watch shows 11.55
